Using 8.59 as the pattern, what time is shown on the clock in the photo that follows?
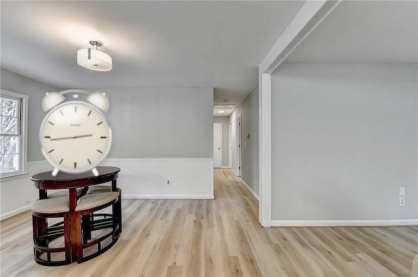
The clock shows 2.44
